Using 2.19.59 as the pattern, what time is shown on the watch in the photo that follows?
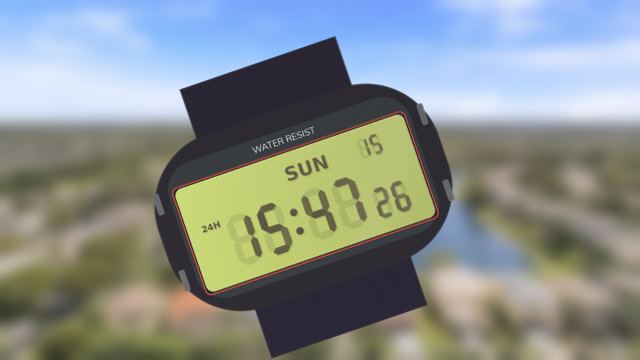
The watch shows 15.47.26
